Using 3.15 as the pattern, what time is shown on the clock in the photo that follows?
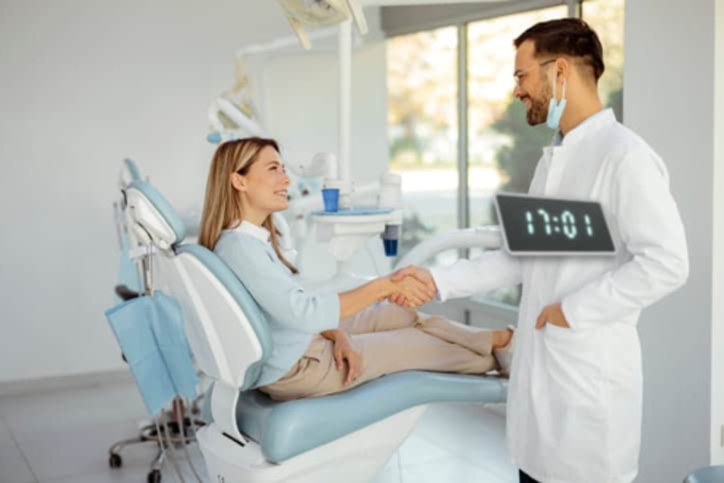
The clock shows 17.01
